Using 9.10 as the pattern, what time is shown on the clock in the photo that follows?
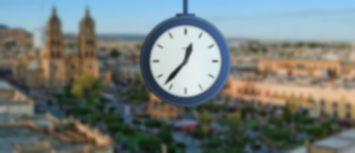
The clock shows 12.37
